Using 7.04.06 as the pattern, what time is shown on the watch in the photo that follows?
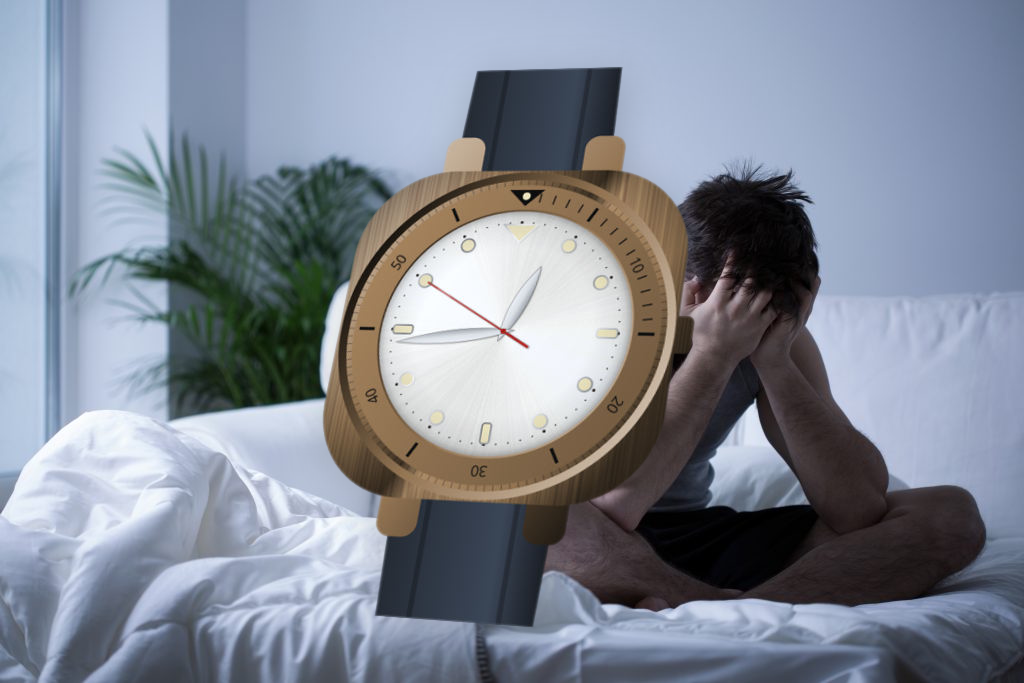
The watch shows 12.43.50
